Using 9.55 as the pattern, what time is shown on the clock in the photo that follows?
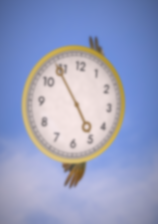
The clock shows 4.54
